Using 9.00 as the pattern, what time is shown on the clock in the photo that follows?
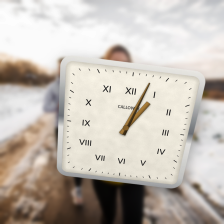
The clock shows 1.03
